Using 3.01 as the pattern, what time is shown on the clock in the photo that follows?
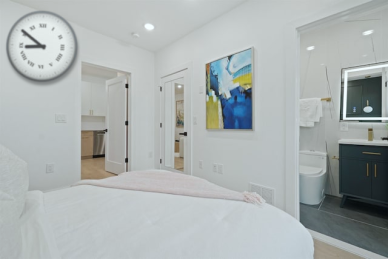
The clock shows 8.51
